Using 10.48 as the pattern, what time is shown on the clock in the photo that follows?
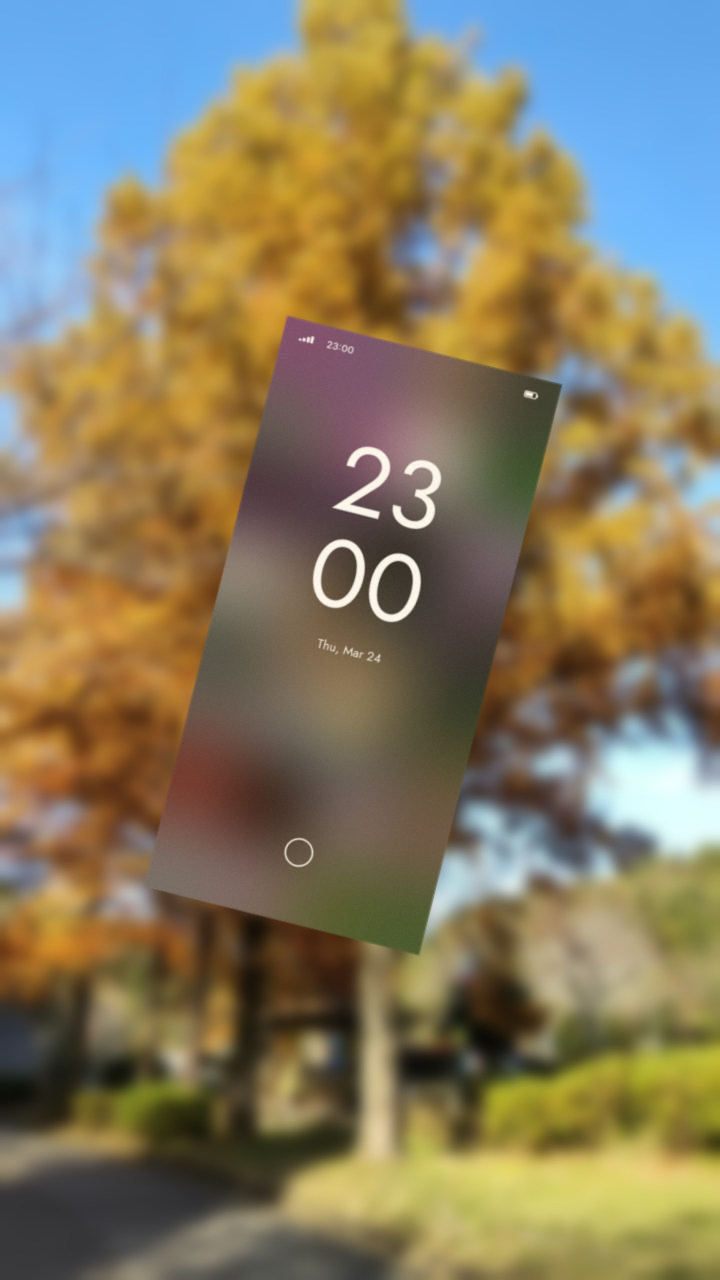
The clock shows 23.00
